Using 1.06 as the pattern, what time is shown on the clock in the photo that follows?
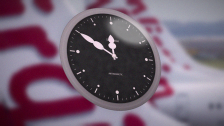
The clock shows 11.50
